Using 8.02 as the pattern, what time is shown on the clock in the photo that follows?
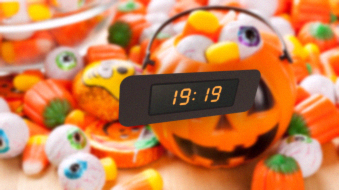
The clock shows 19.19
